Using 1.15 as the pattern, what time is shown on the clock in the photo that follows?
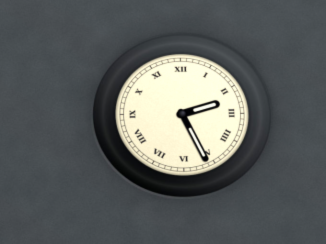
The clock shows 2.26
